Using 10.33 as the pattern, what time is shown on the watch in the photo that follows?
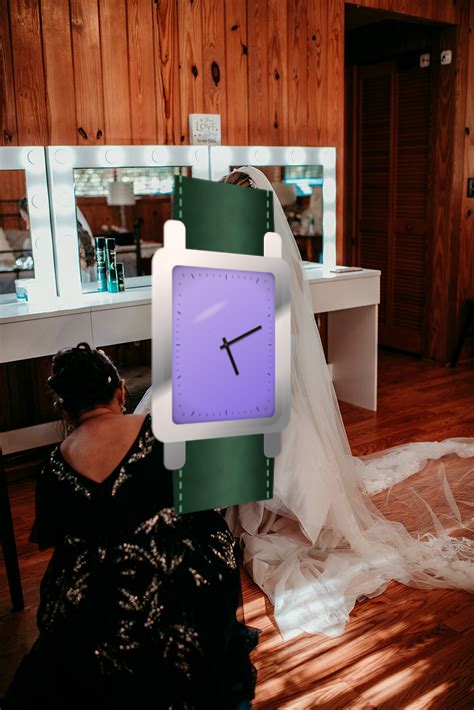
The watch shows 5.11
